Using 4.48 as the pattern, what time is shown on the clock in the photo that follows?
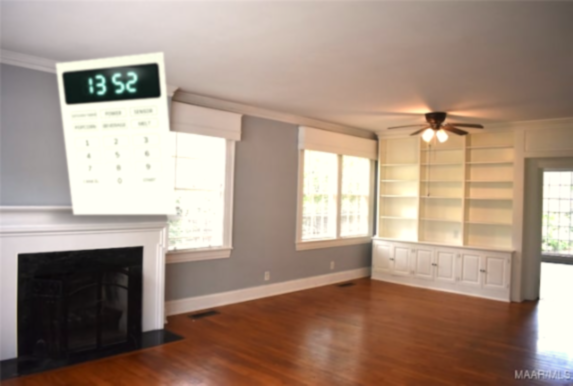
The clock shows 13.52
